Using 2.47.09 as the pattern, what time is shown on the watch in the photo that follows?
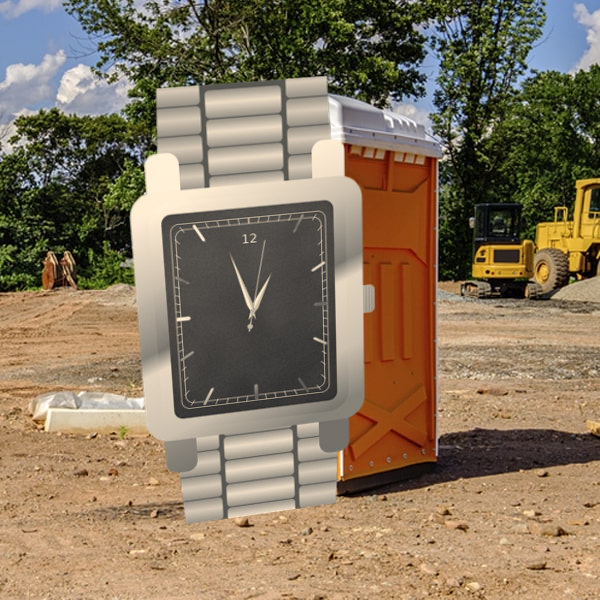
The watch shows 12.57.02
